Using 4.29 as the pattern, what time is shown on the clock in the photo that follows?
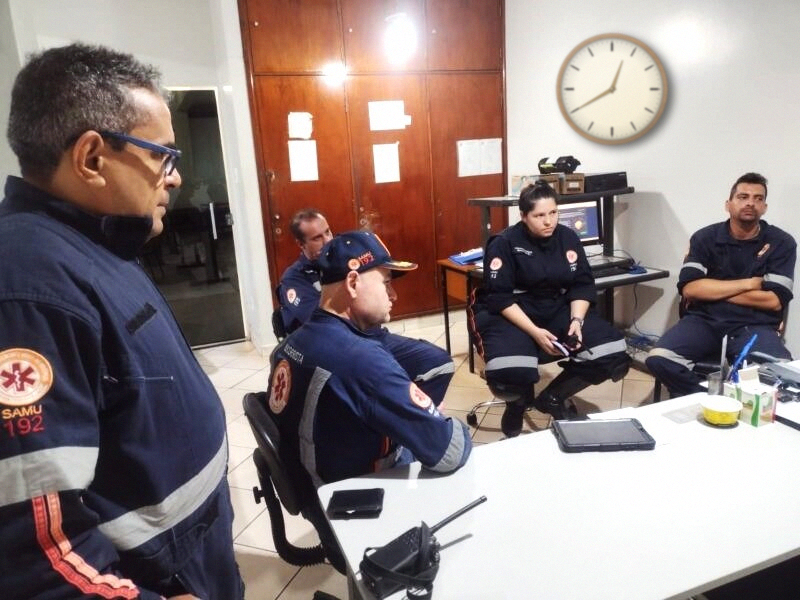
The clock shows 12.40
